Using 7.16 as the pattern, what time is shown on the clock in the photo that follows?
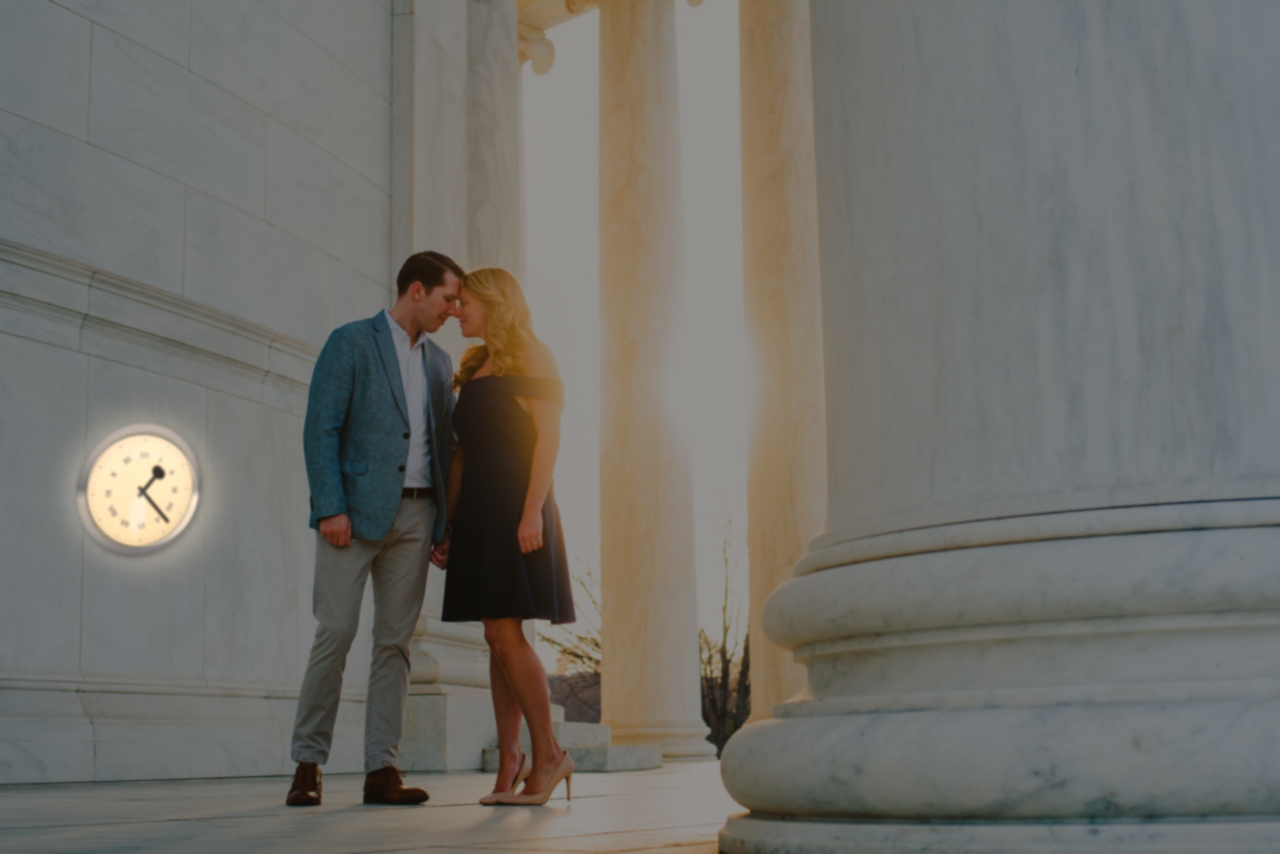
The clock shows 1.23
